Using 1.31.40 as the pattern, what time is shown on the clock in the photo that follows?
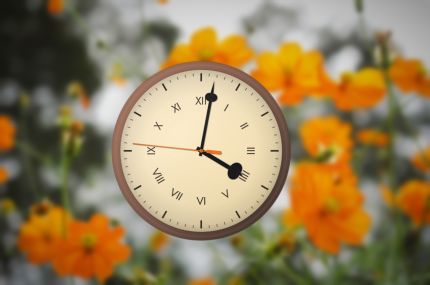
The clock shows 4.01.46
